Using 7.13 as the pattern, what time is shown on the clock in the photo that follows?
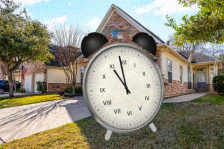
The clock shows 10.59
